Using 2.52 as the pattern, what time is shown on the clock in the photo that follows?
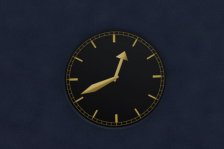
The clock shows 12.41
